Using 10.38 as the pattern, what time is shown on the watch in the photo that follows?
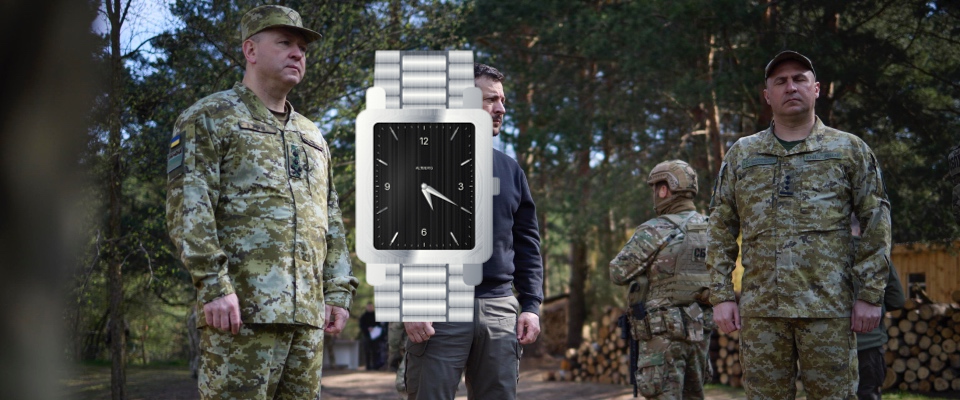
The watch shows 5.20
